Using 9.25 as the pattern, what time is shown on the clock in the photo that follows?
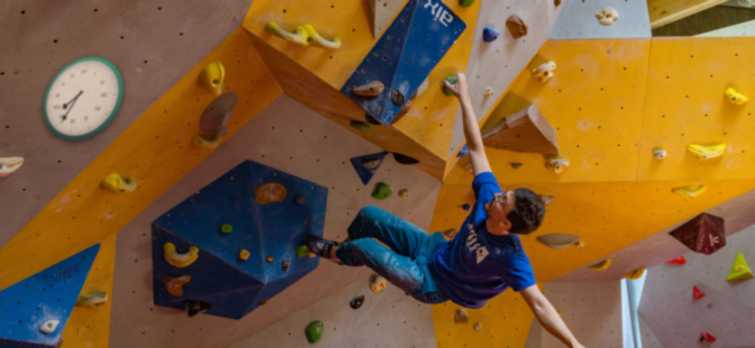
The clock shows 7.34
